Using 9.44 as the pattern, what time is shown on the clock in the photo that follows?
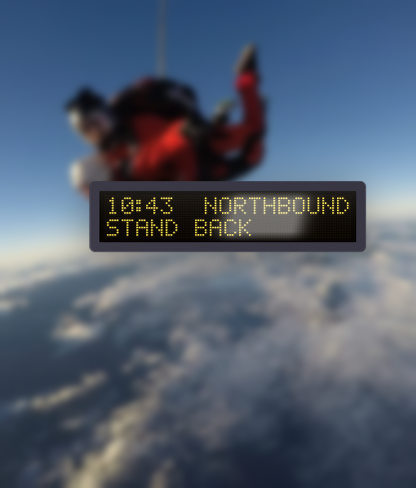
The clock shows 10.43
